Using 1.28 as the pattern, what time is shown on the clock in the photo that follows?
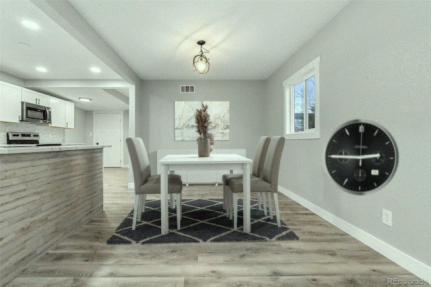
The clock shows 2.45
